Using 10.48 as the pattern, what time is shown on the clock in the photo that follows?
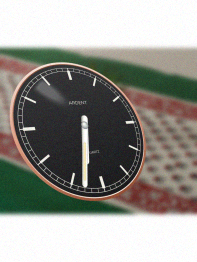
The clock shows 6.33
